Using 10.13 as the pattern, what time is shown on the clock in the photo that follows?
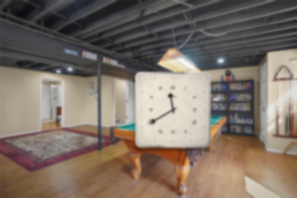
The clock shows 11.40
